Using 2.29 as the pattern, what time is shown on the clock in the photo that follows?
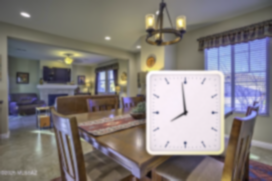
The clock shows 7.59
